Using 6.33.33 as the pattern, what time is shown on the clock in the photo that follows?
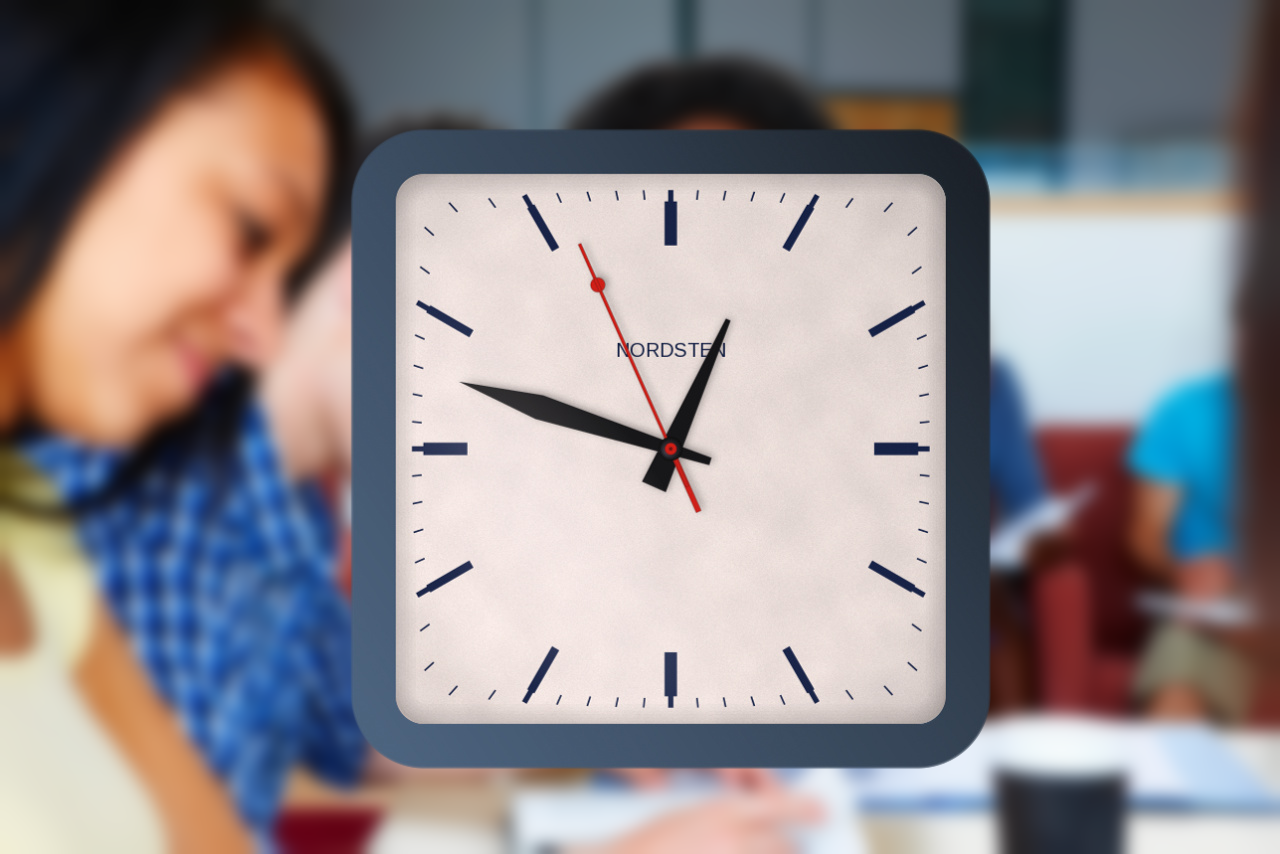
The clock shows 12.47.56
